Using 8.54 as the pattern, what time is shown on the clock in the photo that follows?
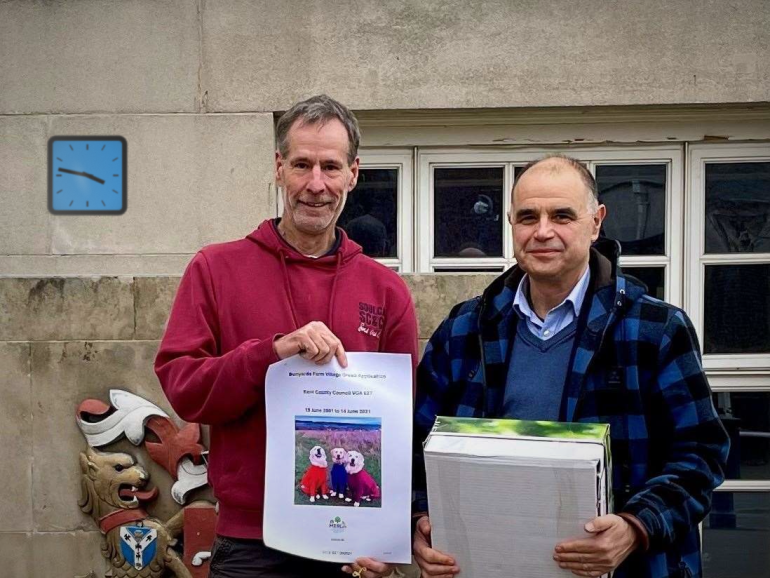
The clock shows 3.47
